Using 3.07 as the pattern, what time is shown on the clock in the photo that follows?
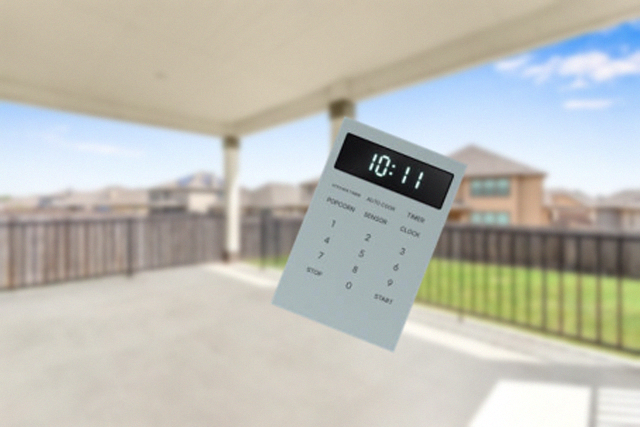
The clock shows 10.11
